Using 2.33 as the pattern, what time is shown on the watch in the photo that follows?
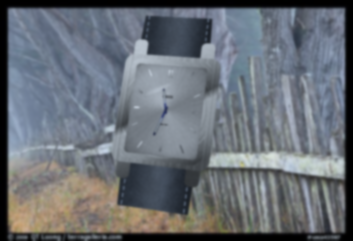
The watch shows 11.33
